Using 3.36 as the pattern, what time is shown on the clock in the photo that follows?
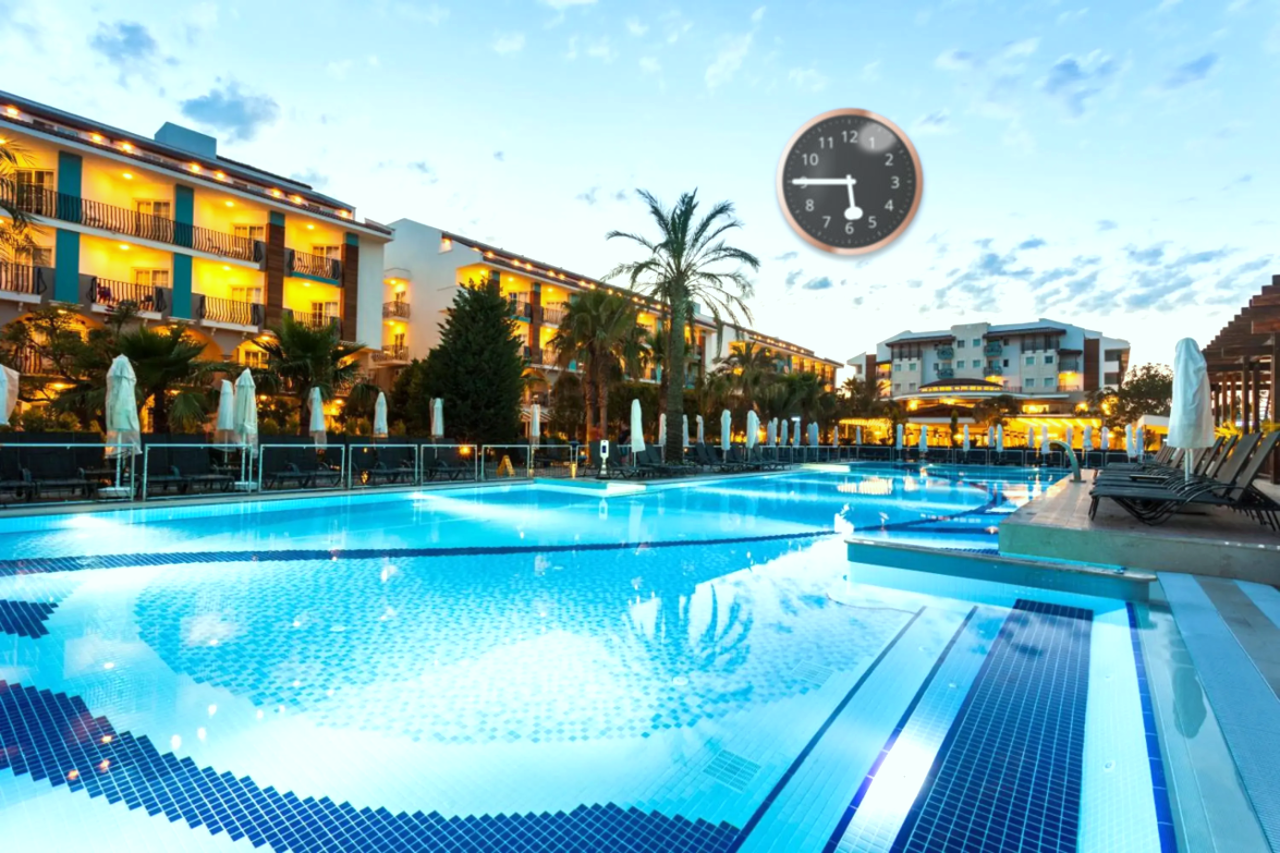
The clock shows 5.45
